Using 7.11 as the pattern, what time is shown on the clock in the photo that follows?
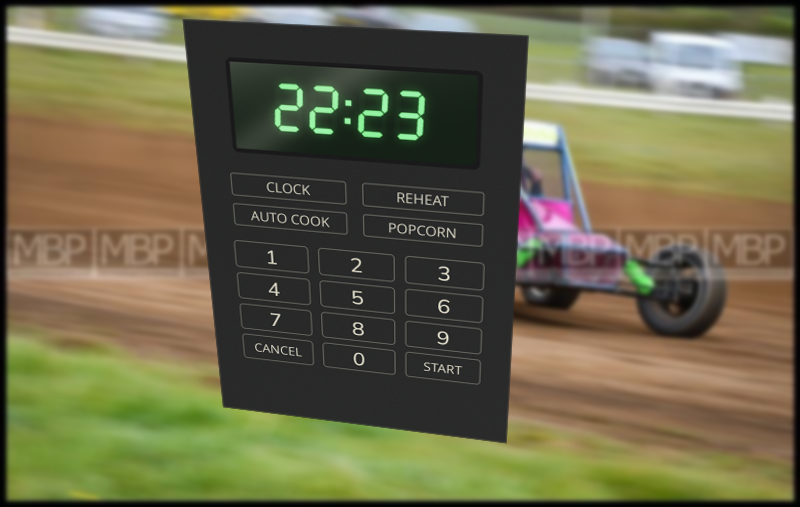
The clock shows 22.23
